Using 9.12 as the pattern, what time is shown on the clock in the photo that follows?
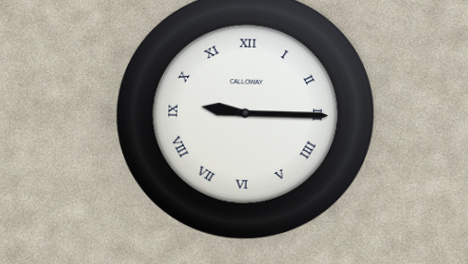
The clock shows 9.15
